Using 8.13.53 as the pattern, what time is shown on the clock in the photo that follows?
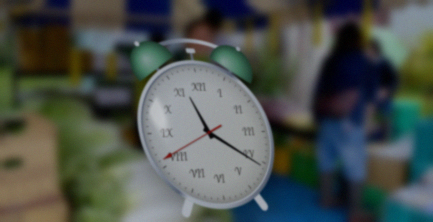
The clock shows 11.20.41
